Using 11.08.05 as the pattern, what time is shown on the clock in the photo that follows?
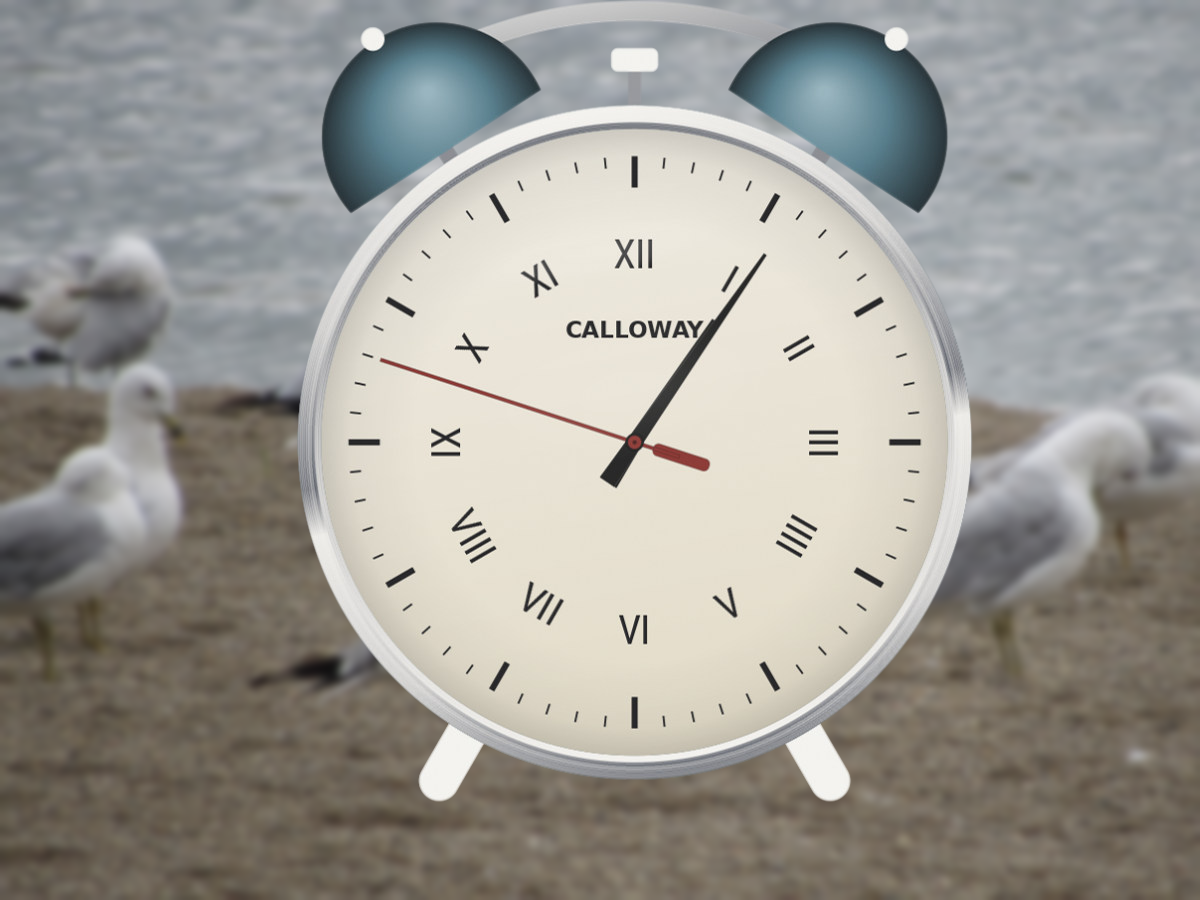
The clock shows 1.05.48
